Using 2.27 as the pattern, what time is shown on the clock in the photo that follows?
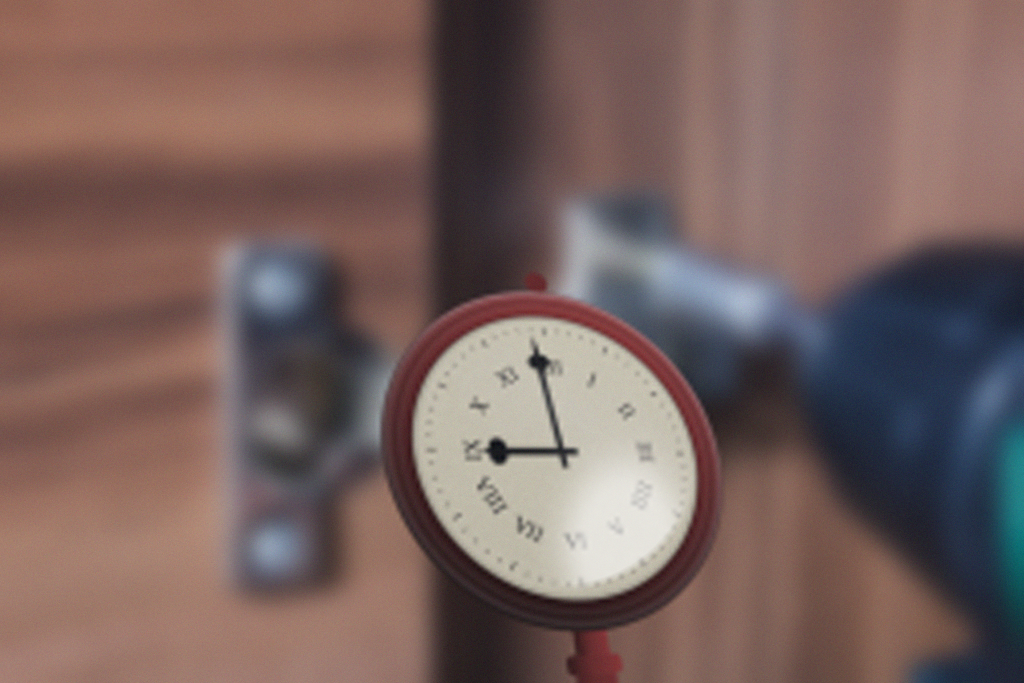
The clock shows 8.59
